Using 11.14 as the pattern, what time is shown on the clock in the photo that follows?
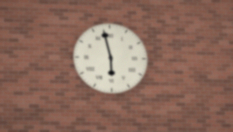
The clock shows 5.58
